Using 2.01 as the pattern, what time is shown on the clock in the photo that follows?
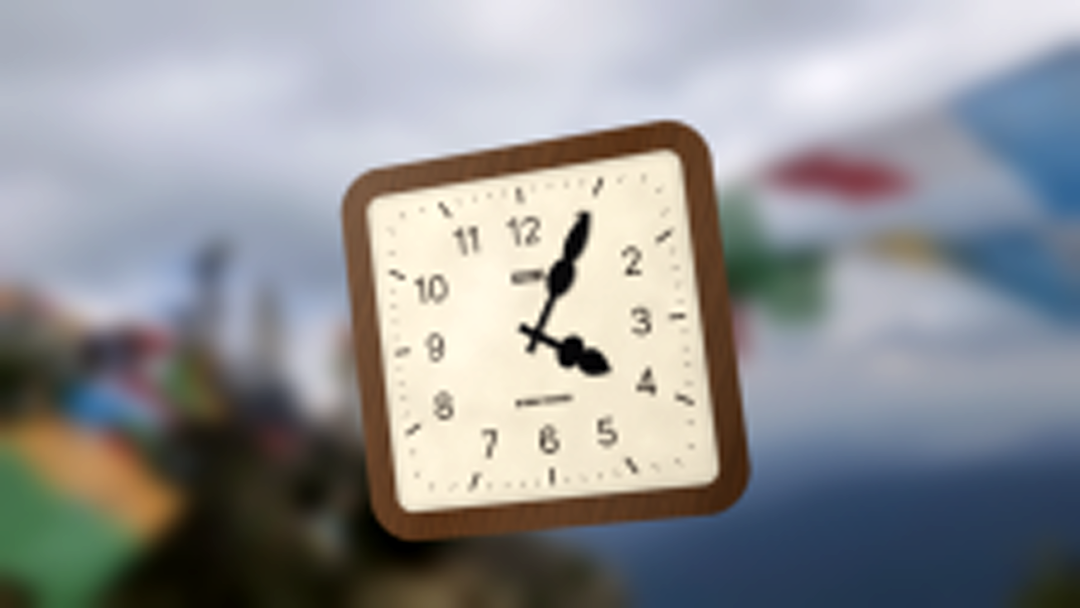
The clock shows 4.05
